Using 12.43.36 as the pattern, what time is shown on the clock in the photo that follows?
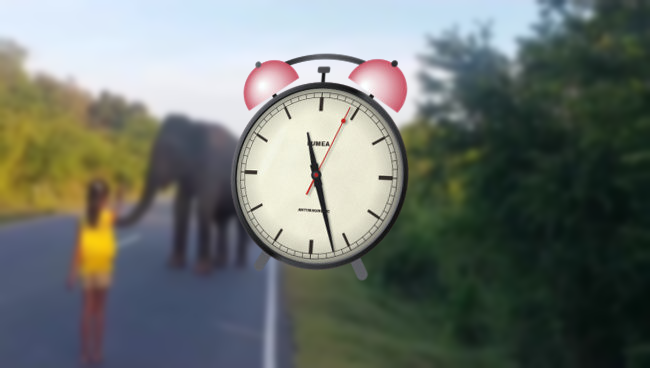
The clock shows 11.27.04
